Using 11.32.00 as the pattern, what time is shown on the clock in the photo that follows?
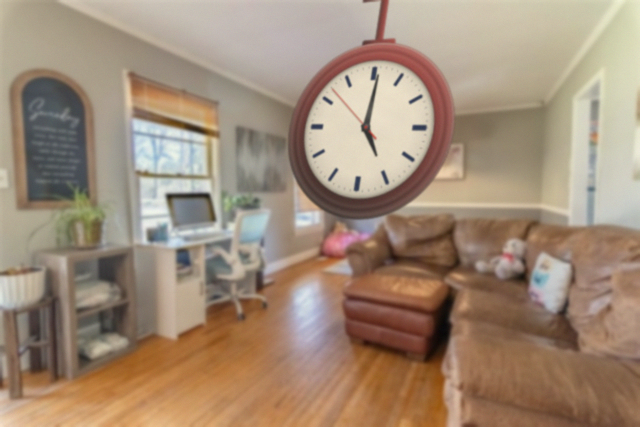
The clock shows 5.00.52
